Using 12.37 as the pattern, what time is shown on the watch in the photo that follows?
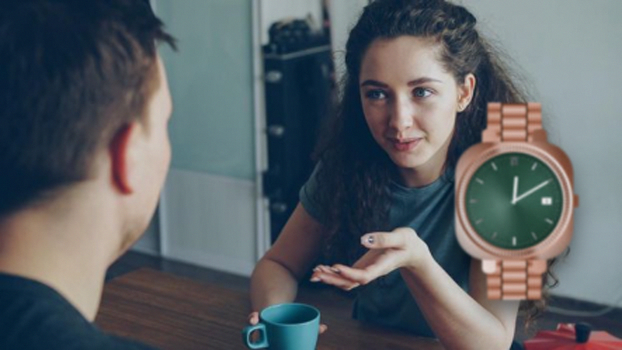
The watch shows 12.10
